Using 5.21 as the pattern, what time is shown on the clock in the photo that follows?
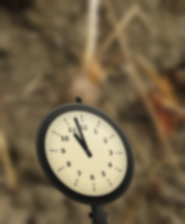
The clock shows 10.58
